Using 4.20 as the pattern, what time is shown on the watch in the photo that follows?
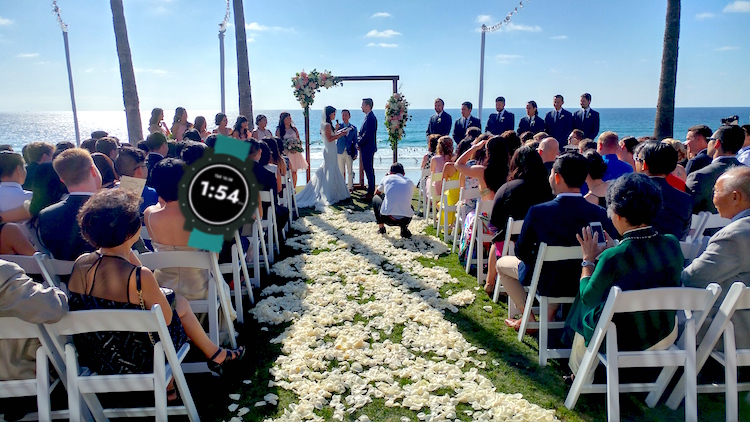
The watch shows 1.54
